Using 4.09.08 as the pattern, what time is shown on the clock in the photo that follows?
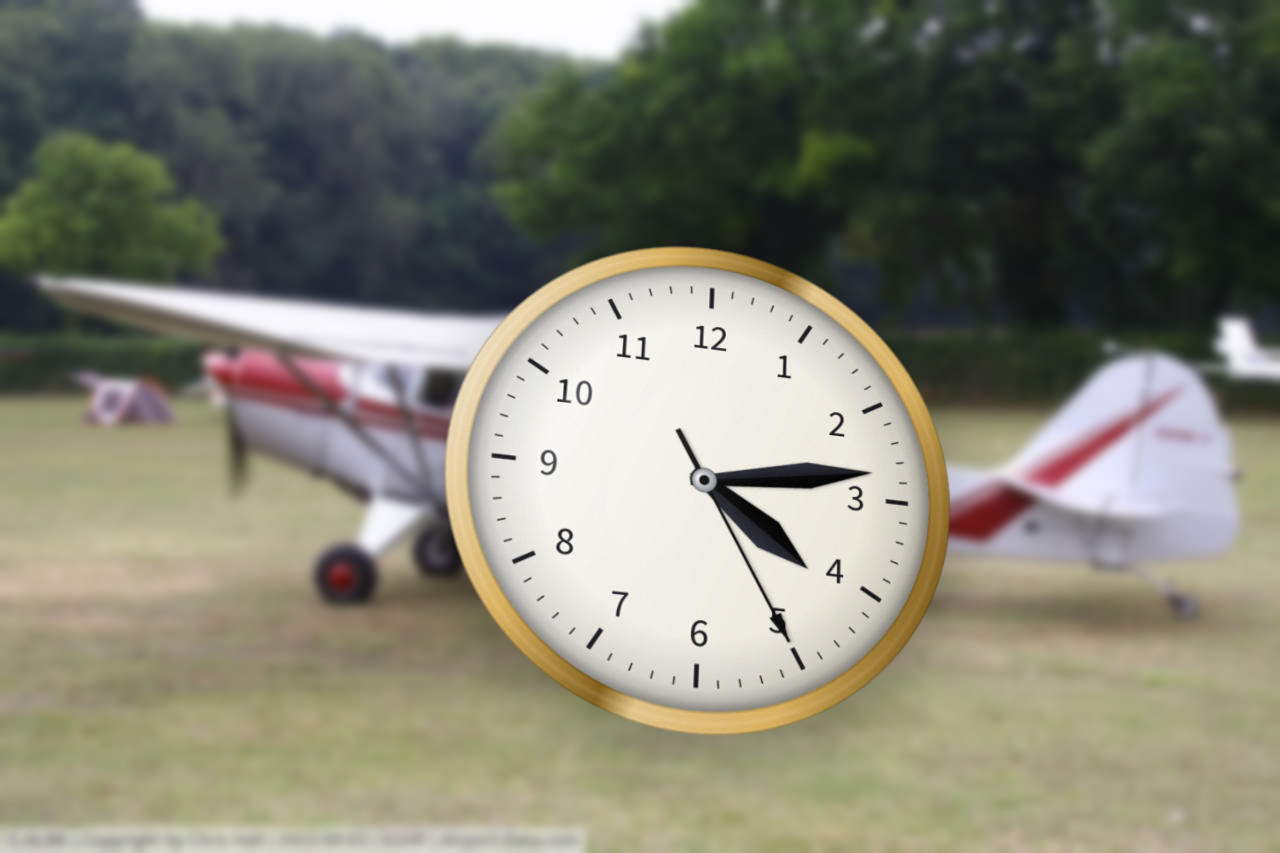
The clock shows 4.13.25
